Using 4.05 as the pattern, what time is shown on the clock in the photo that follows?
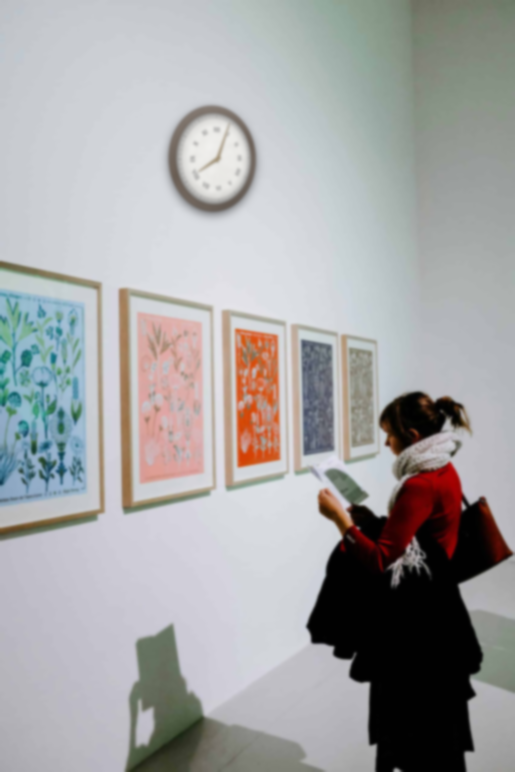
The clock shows 8.04
